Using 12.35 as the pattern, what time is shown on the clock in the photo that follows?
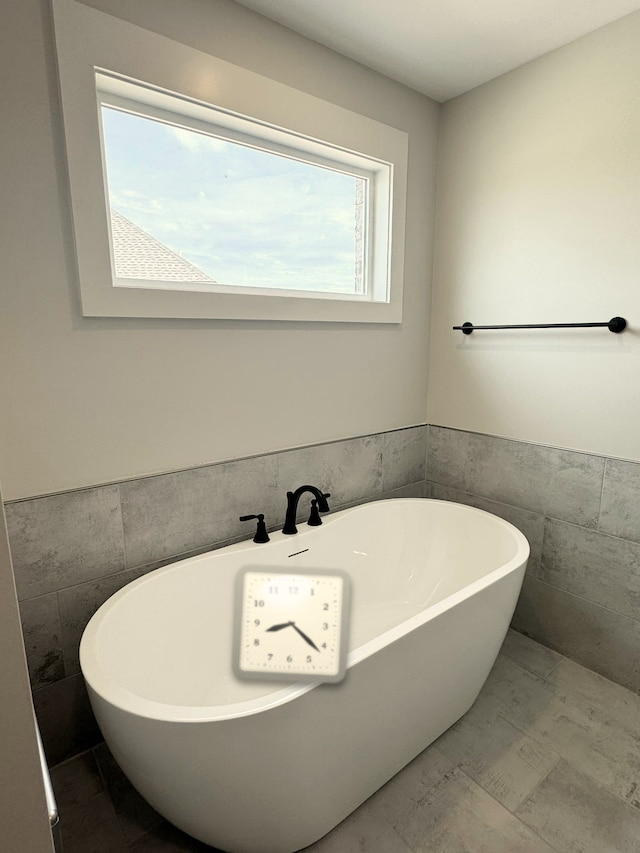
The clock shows 8.22
